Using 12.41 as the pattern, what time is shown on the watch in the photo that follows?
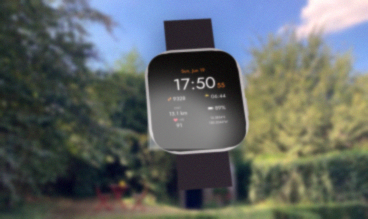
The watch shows 17.50
